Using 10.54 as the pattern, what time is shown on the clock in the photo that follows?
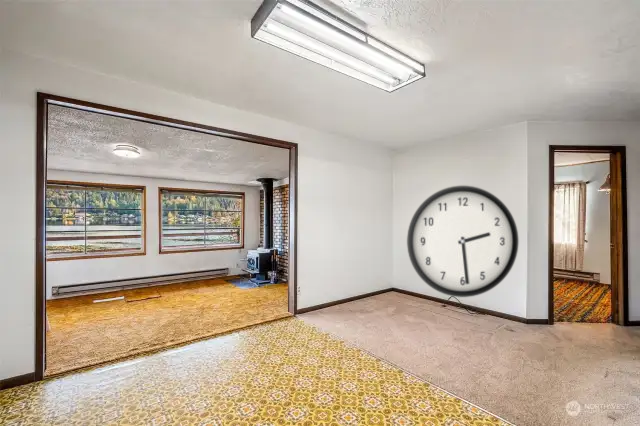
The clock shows 2.29
